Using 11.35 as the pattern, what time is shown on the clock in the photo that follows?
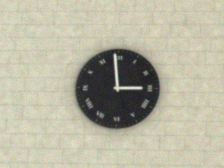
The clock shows 2.59
